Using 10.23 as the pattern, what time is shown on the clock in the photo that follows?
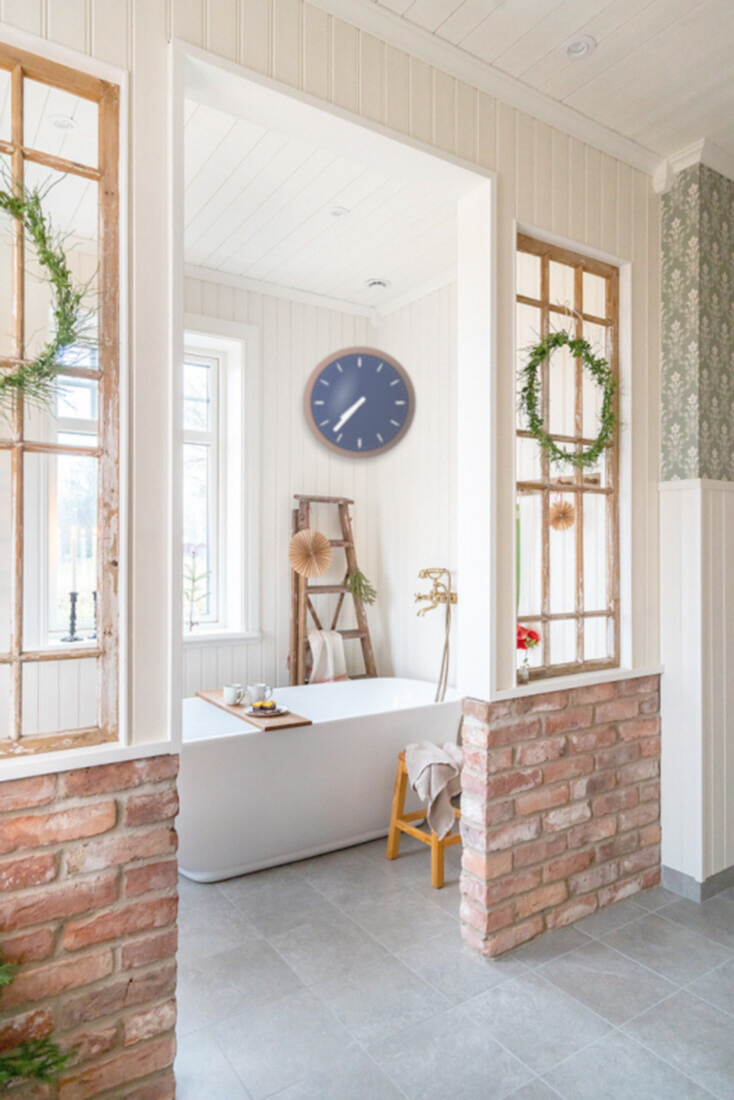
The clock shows 7.37
